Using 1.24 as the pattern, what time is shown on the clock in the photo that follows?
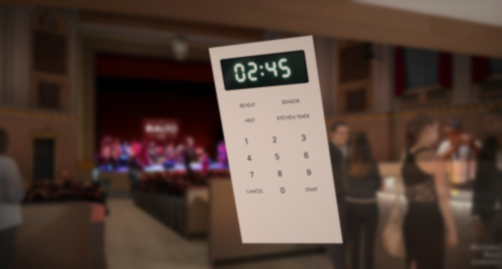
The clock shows 2.45
